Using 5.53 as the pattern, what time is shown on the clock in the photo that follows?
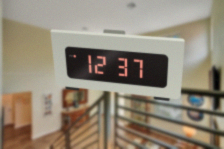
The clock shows 12.37
